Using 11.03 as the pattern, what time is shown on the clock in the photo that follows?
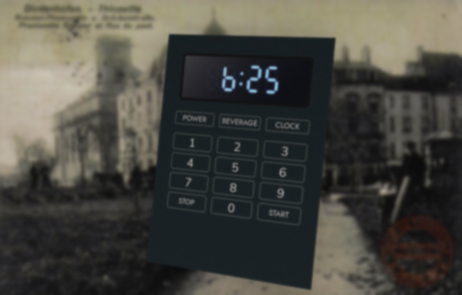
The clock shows 6.25
